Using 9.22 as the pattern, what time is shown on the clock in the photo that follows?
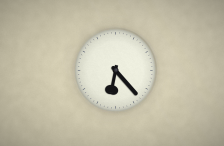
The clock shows 6.23
